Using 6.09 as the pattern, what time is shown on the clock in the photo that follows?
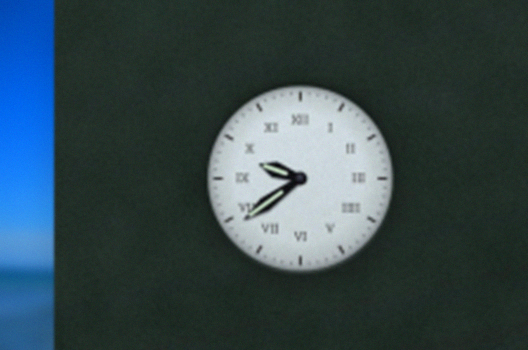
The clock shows 9.39
